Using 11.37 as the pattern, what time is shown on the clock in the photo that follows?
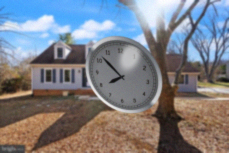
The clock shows 7.52
